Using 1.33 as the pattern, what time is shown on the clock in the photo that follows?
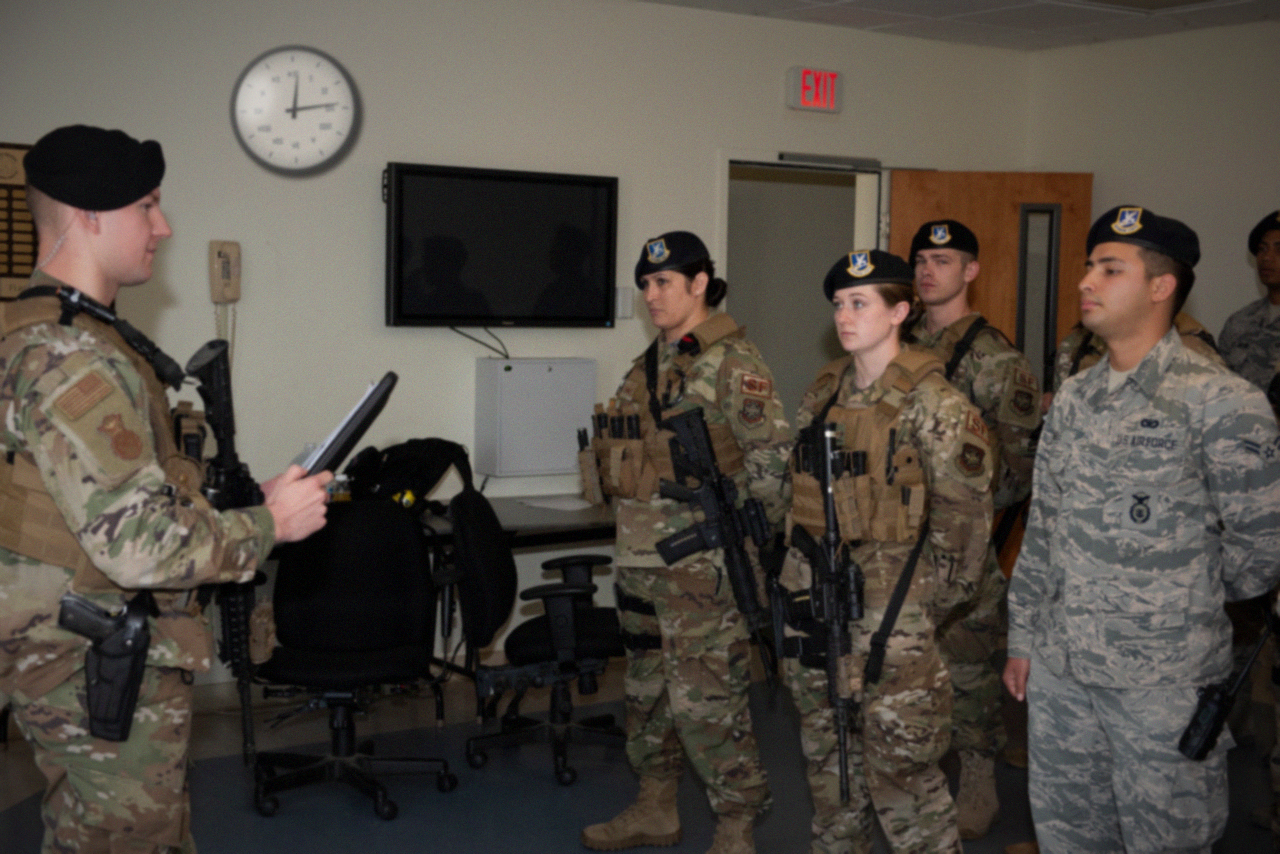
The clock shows 12.14
